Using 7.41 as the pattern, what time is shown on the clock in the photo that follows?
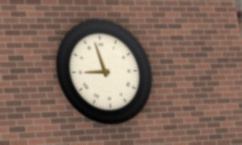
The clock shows 8.58
